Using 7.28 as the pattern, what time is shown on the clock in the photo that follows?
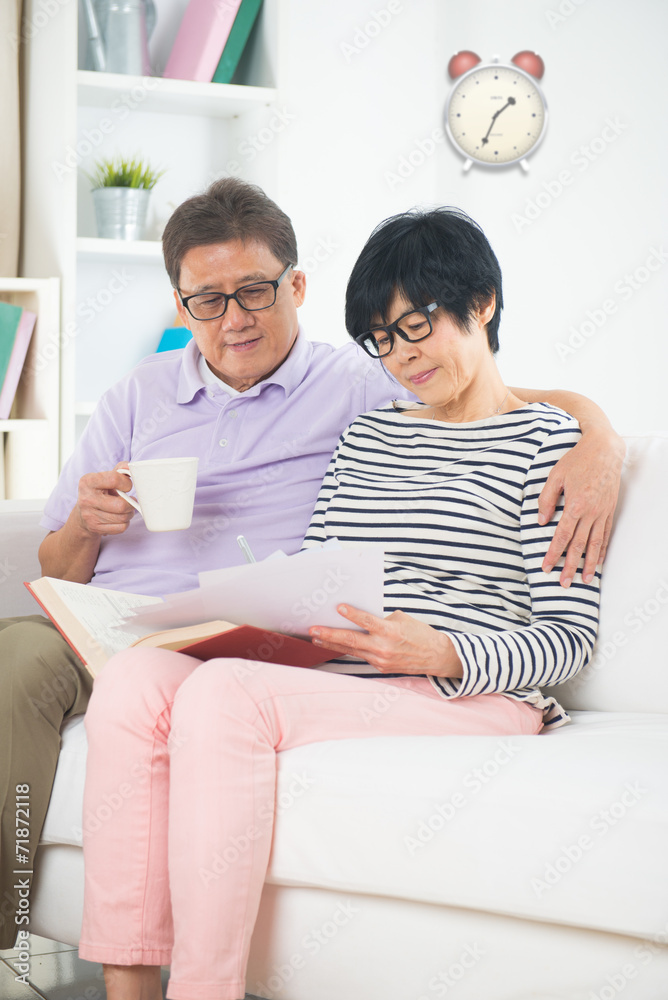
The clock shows 1.34
